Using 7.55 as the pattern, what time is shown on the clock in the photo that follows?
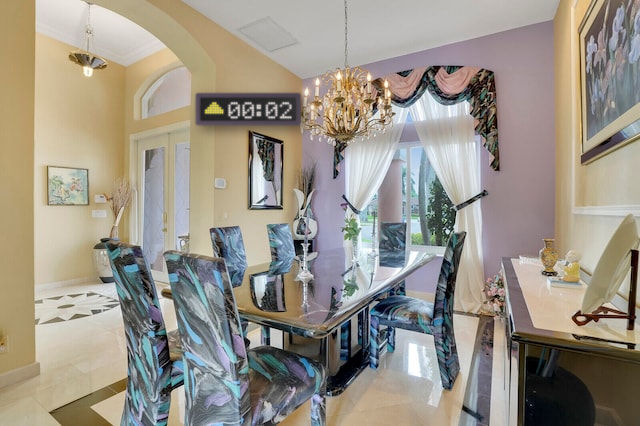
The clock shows 0.02
